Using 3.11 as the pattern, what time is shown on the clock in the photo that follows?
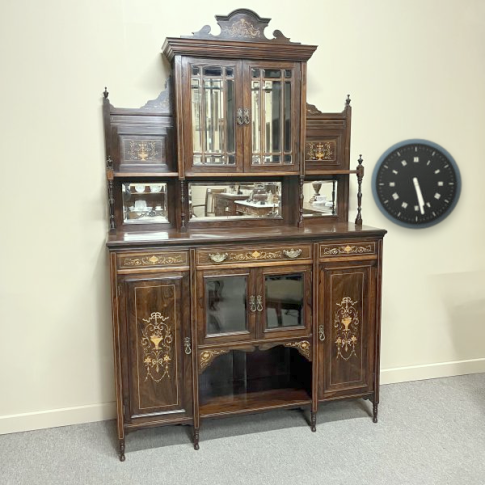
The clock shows 5.28
